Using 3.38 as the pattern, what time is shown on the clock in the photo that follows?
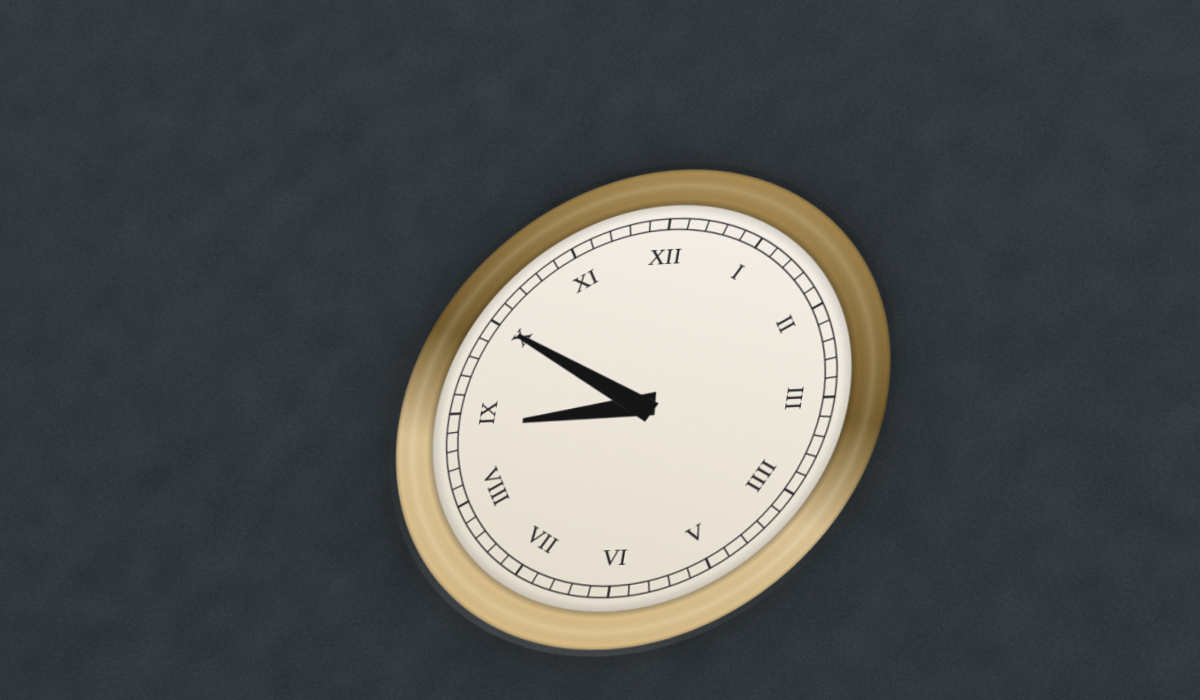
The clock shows 8.50
